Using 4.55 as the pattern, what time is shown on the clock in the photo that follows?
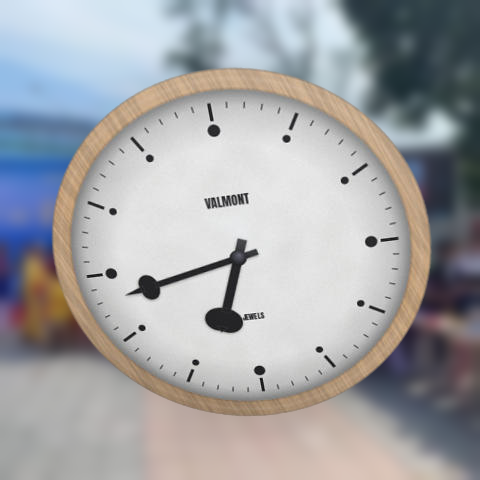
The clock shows 6.43
